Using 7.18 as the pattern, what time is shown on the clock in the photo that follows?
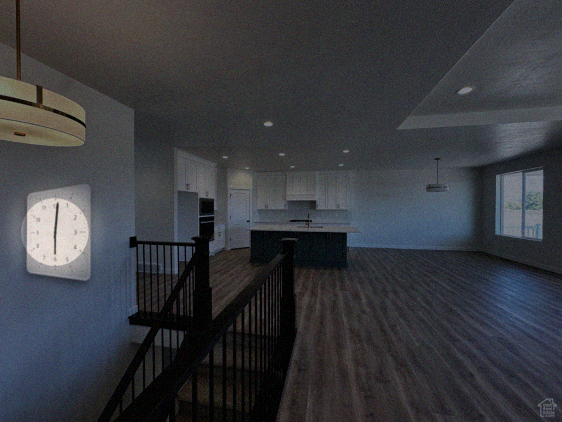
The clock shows 6.01
